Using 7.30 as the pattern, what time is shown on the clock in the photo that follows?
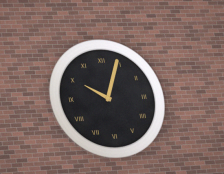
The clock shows 10.04
